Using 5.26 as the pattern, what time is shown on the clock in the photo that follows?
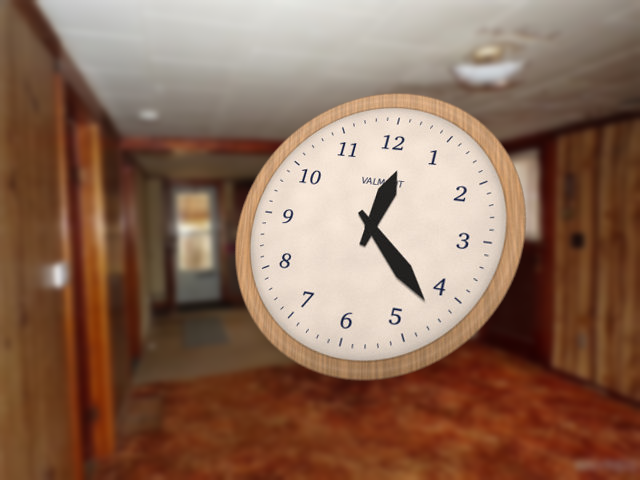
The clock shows 12.22
